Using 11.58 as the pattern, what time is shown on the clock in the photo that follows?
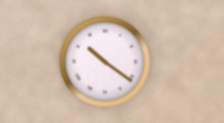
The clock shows 10.21
